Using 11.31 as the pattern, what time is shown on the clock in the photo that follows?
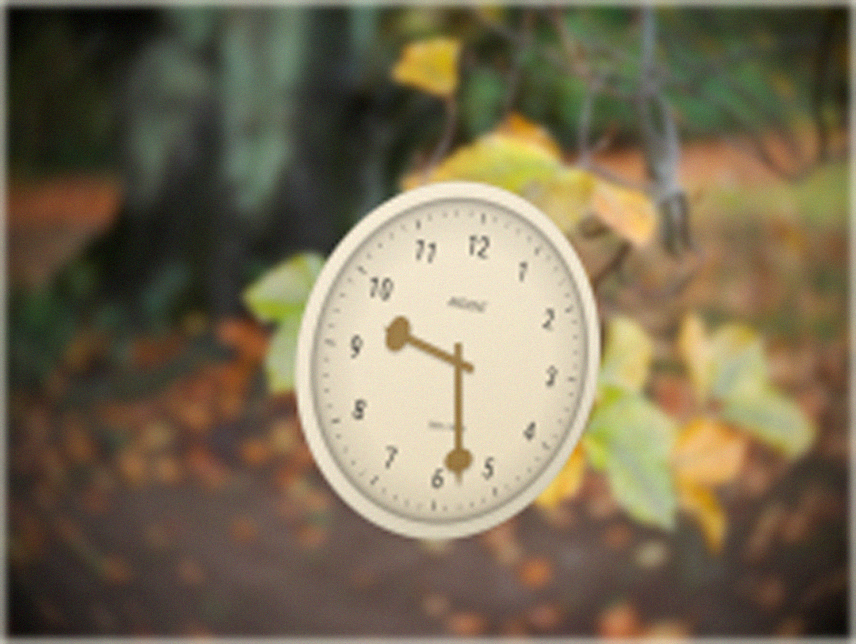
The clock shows 9.28
